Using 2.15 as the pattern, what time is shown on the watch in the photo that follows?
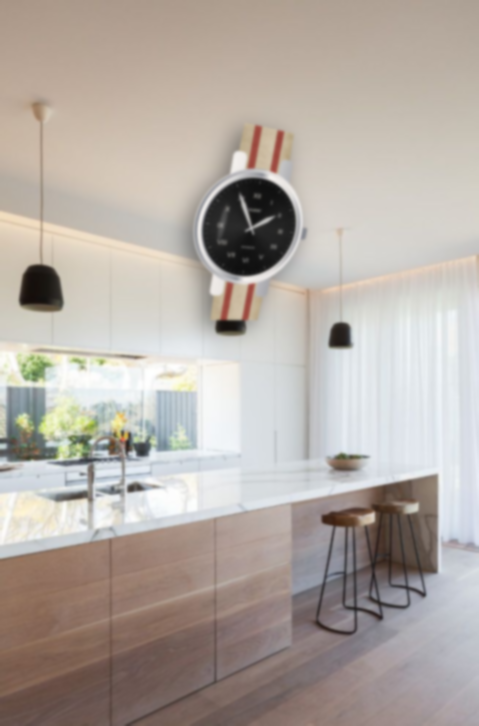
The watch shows 1.55
